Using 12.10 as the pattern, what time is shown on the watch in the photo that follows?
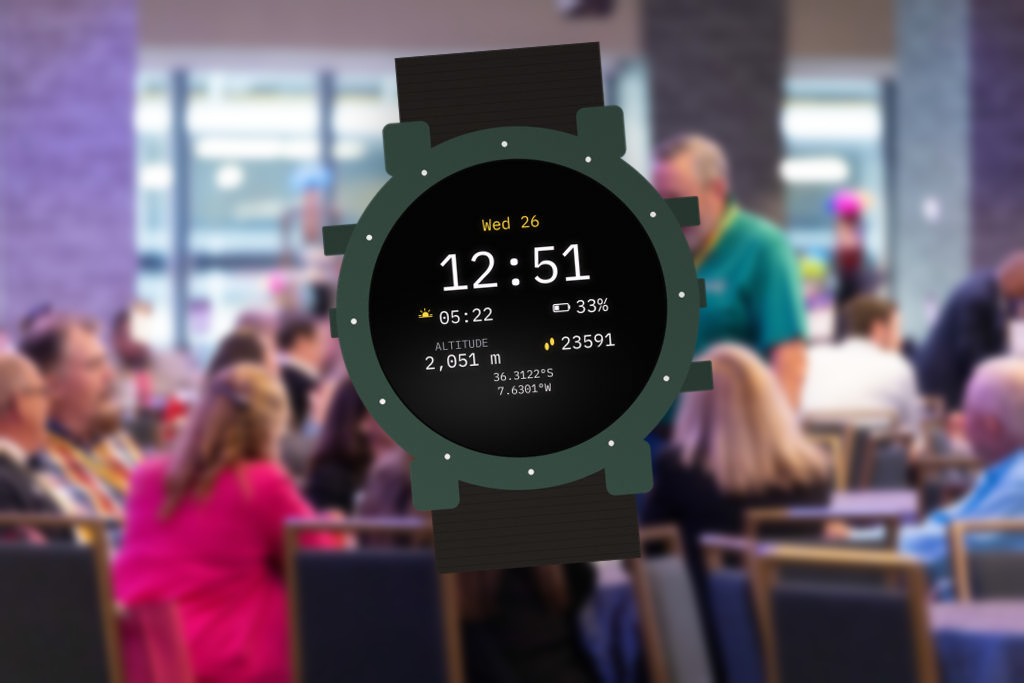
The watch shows 12.51
